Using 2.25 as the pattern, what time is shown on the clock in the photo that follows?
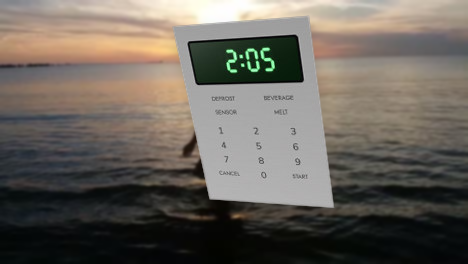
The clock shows 2.05
